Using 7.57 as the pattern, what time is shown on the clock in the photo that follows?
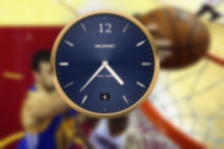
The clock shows 4.37
